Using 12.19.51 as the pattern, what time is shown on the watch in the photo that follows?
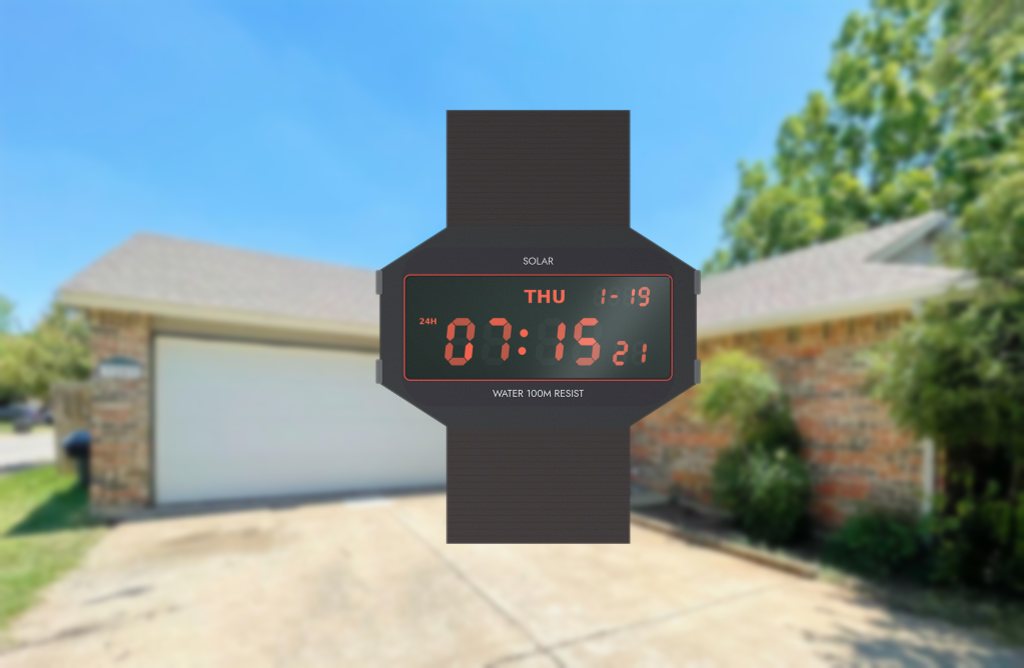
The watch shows 7.15.21
